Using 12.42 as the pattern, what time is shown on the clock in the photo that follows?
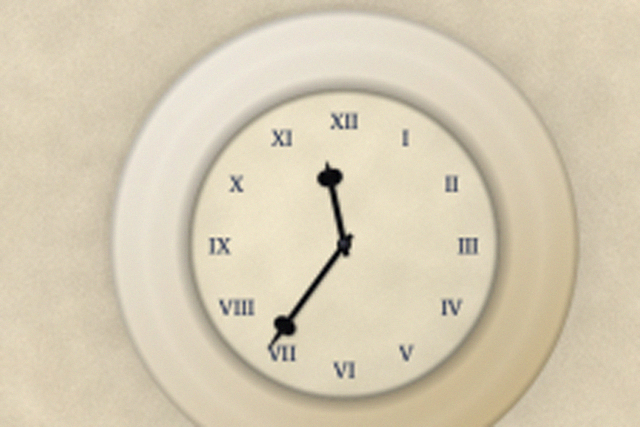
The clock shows 11.36
